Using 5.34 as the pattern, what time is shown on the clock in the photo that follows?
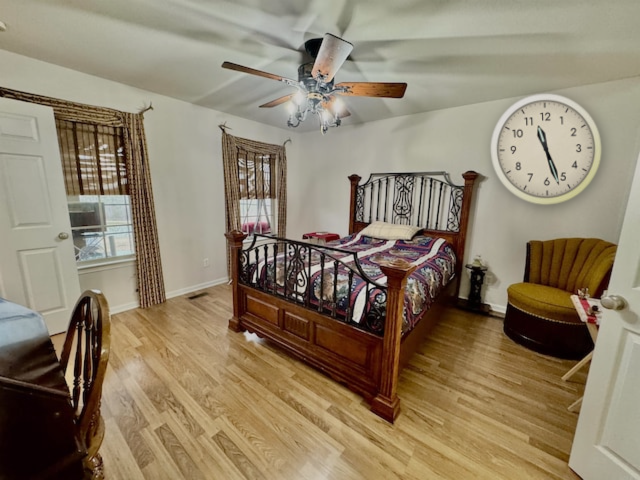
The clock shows 11.27
